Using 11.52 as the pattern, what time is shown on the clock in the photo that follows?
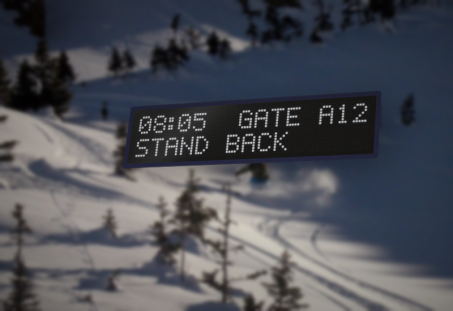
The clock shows 8.05
